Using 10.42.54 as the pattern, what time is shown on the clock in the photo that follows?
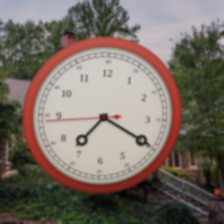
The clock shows 7.19.44
